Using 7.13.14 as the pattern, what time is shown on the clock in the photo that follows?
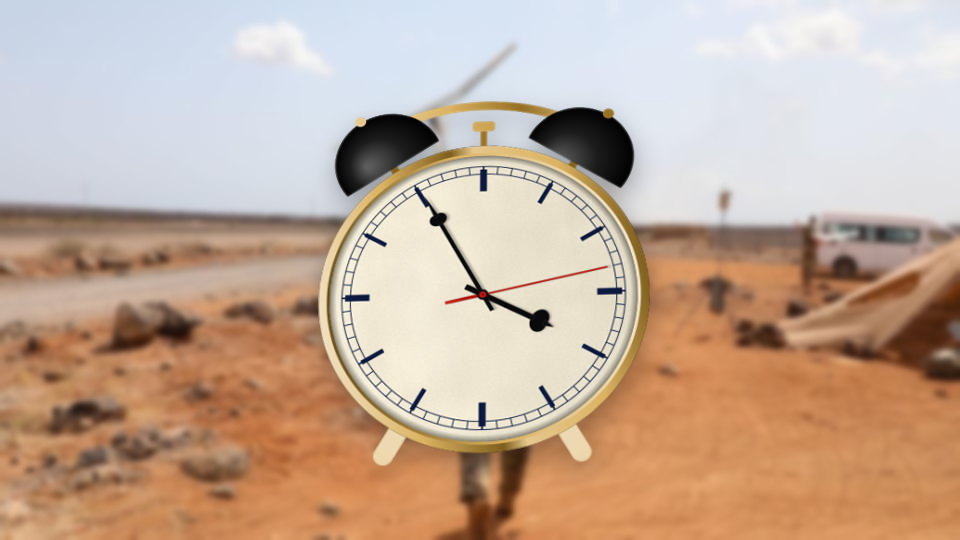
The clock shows 3.55.13
